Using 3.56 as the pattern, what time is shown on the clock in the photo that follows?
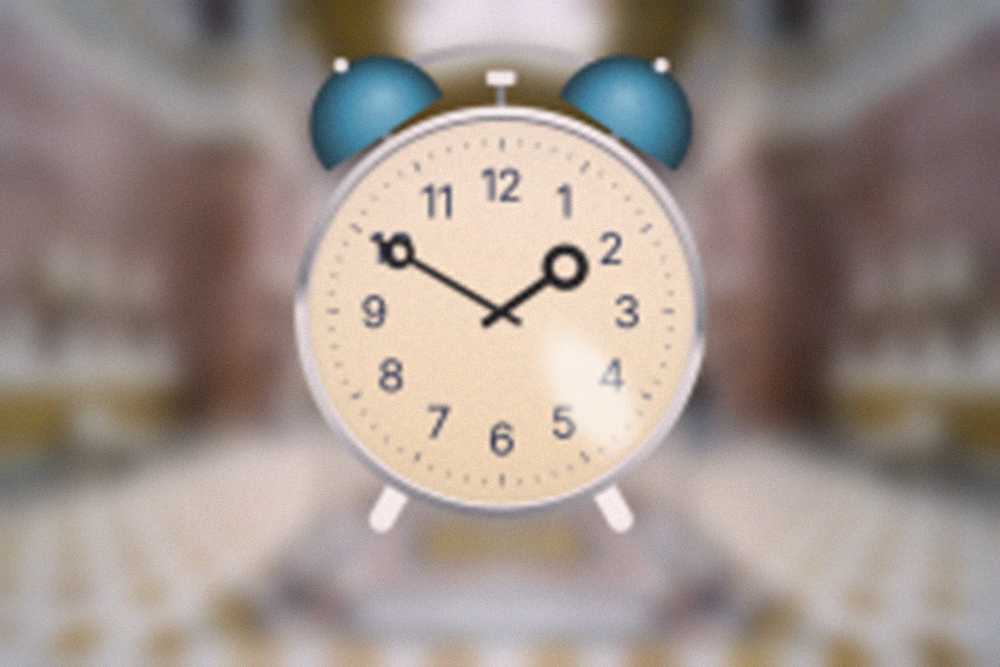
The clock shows 1.50
